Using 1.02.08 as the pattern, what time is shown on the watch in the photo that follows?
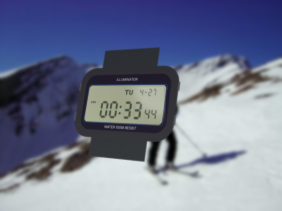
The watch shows 0.33.44
